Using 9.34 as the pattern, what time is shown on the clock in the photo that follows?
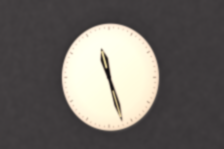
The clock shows 11.27
